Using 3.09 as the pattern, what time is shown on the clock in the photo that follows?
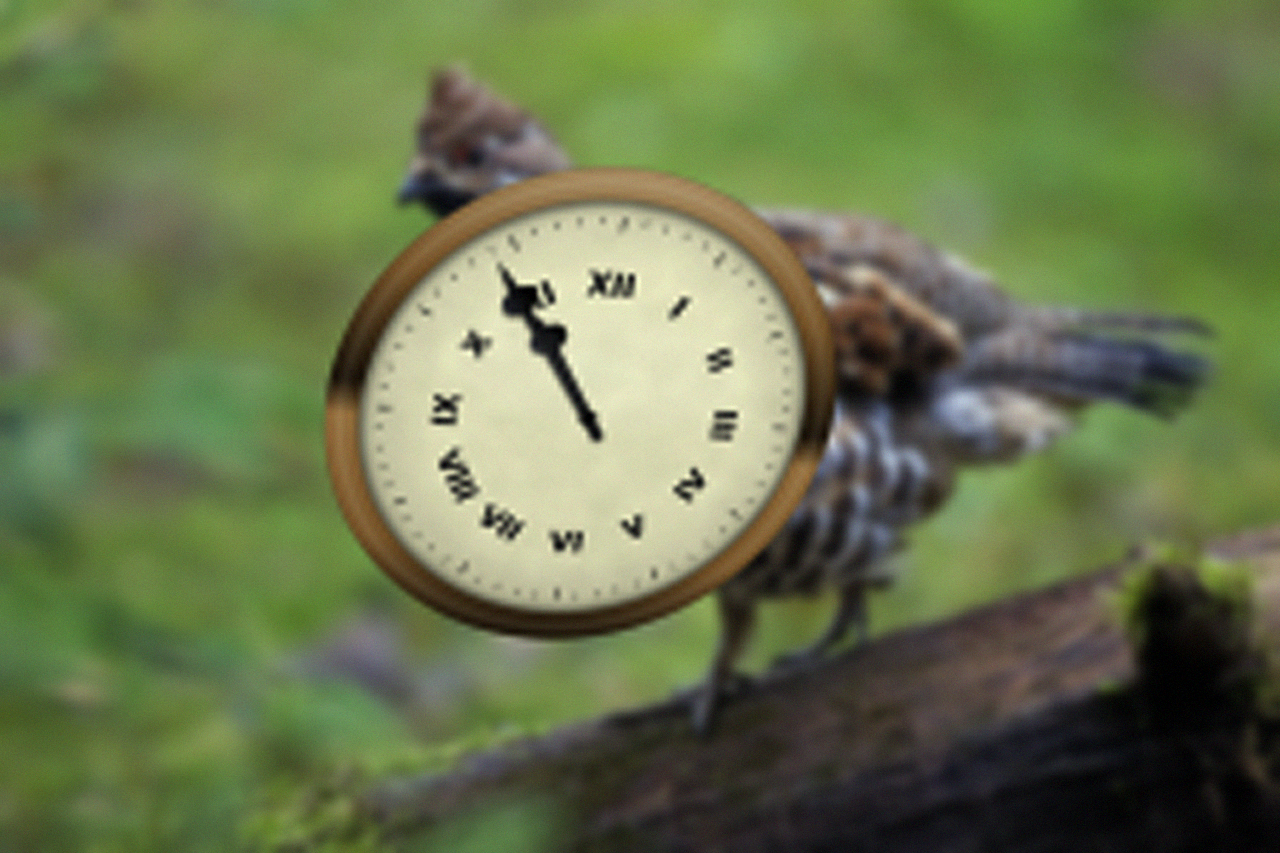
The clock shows 10.54
